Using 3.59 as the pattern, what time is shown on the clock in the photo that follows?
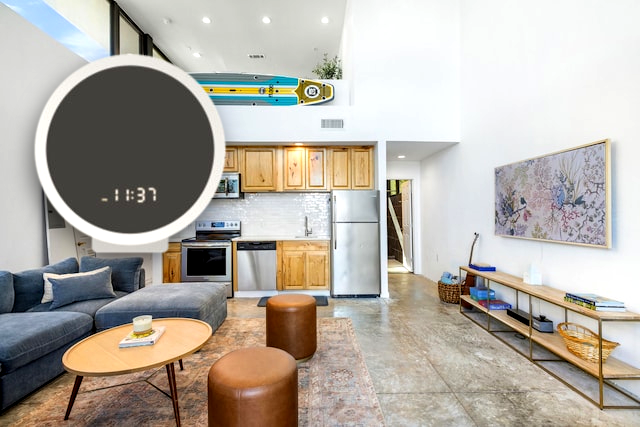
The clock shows 11.37
